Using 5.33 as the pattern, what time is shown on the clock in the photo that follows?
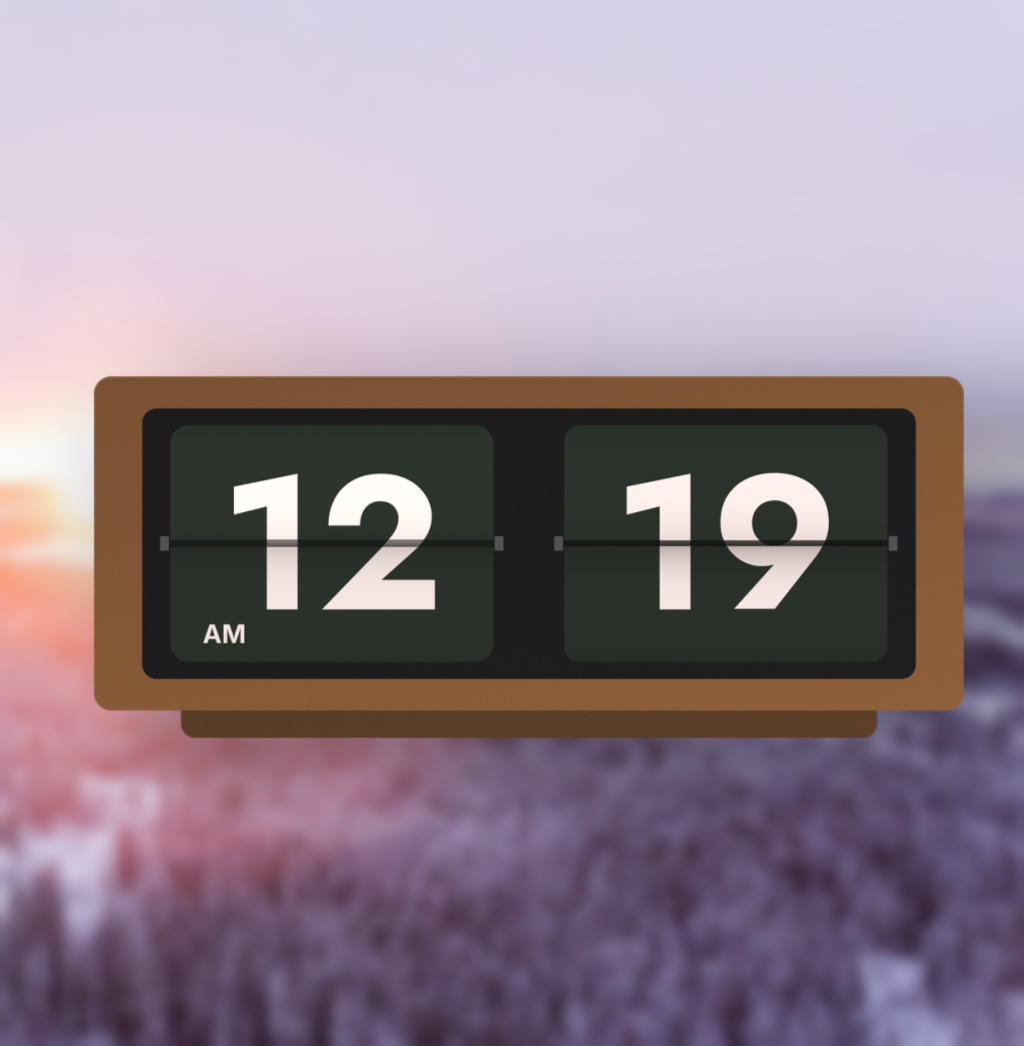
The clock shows 12.19
